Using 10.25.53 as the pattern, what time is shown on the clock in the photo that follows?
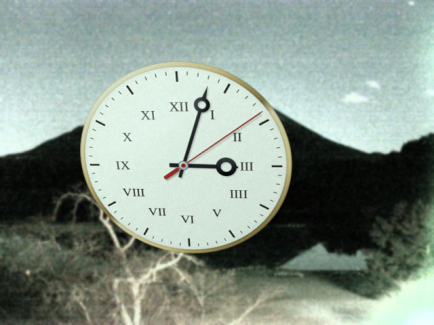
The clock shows 3.03.09
